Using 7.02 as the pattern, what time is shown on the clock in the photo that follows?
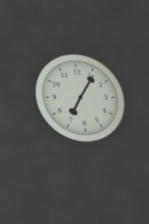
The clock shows 7.06
